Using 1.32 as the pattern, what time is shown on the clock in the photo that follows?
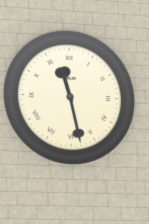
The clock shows 11.28
